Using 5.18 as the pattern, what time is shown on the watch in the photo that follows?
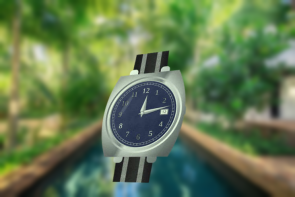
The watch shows 12.13
